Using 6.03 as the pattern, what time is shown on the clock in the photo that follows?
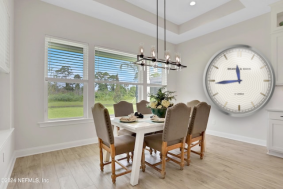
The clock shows 11.44
